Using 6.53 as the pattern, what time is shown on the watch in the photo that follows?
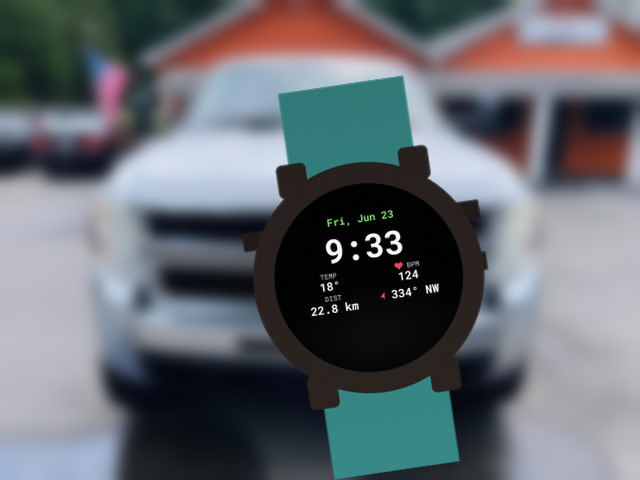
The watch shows 9.33
